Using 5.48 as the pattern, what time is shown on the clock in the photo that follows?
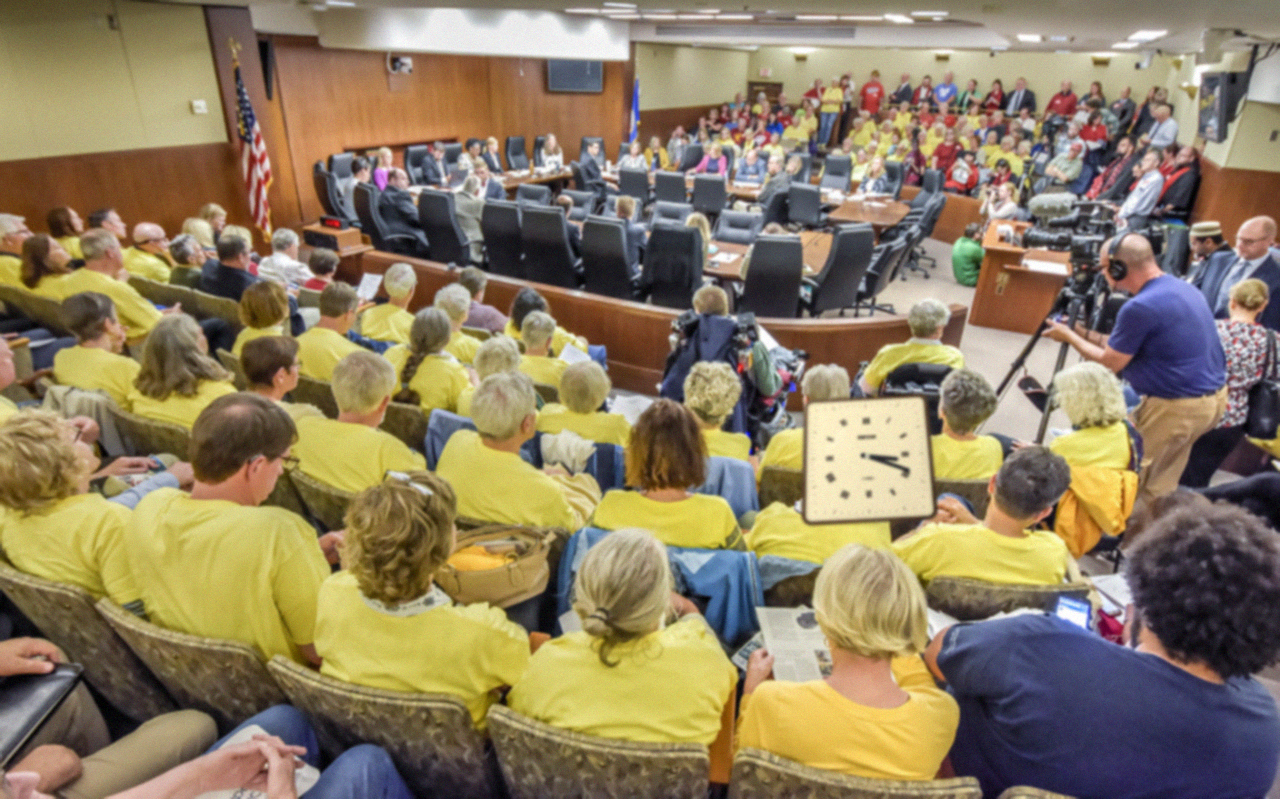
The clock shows 3.19
